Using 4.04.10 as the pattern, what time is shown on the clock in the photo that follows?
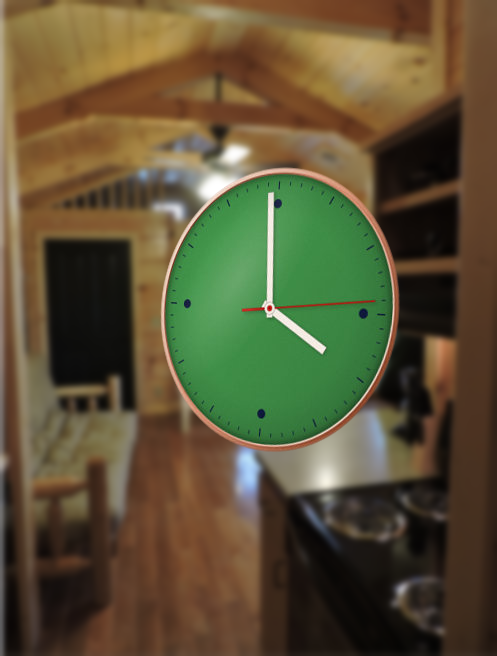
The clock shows 3.59.14
